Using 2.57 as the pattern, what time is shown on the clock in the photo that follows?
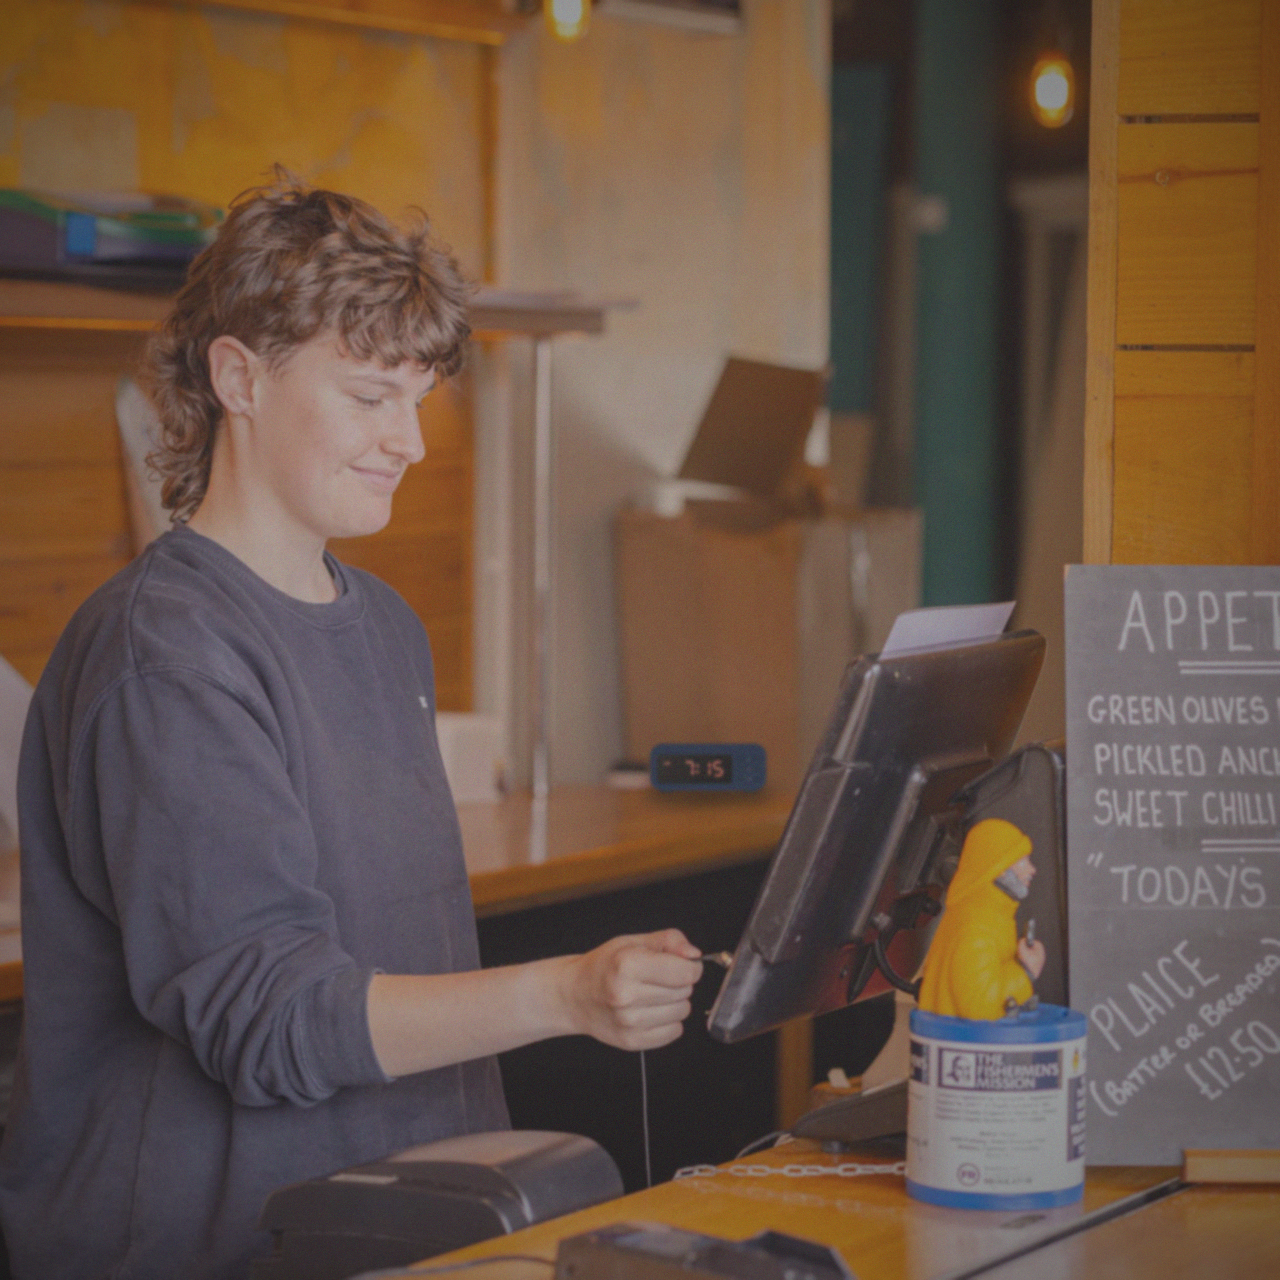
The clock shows 7.15
